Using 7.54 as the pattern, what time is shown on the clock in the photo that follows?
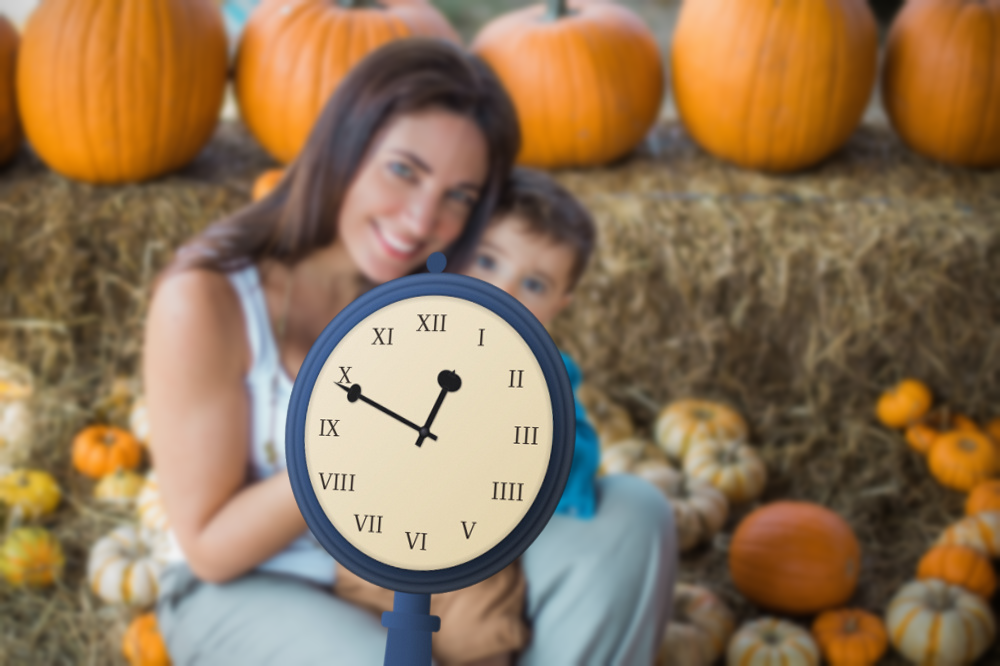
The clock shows 12.49
